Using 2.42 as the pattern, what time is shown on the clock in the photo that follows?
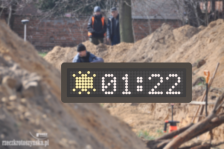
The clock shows 1.22
